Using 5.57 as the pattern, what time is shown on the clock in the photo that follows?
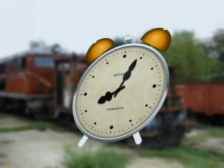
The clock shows 8.04
